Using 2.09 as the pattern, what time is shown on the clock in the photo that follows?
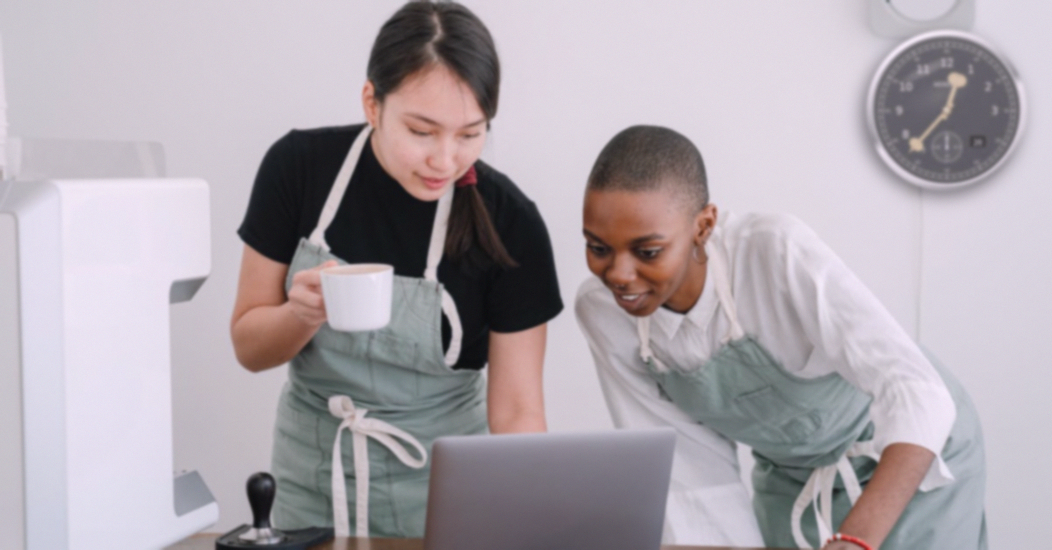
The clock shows 12.37
